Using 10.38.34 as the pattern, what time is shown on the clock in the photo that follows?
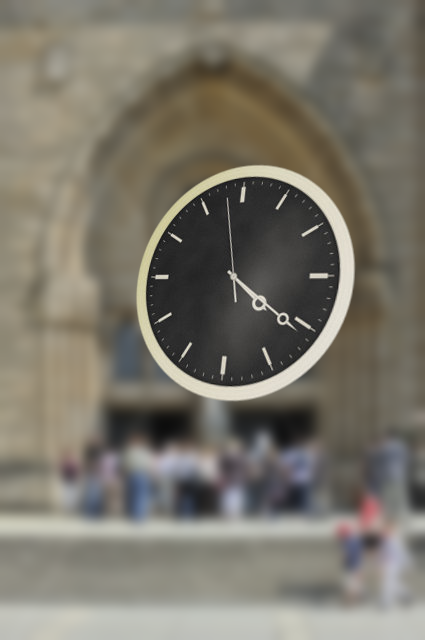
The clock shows 4.20.58
